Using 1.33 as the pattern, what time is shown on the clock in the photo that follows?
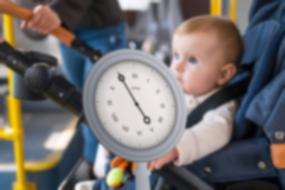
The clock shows 4.55
